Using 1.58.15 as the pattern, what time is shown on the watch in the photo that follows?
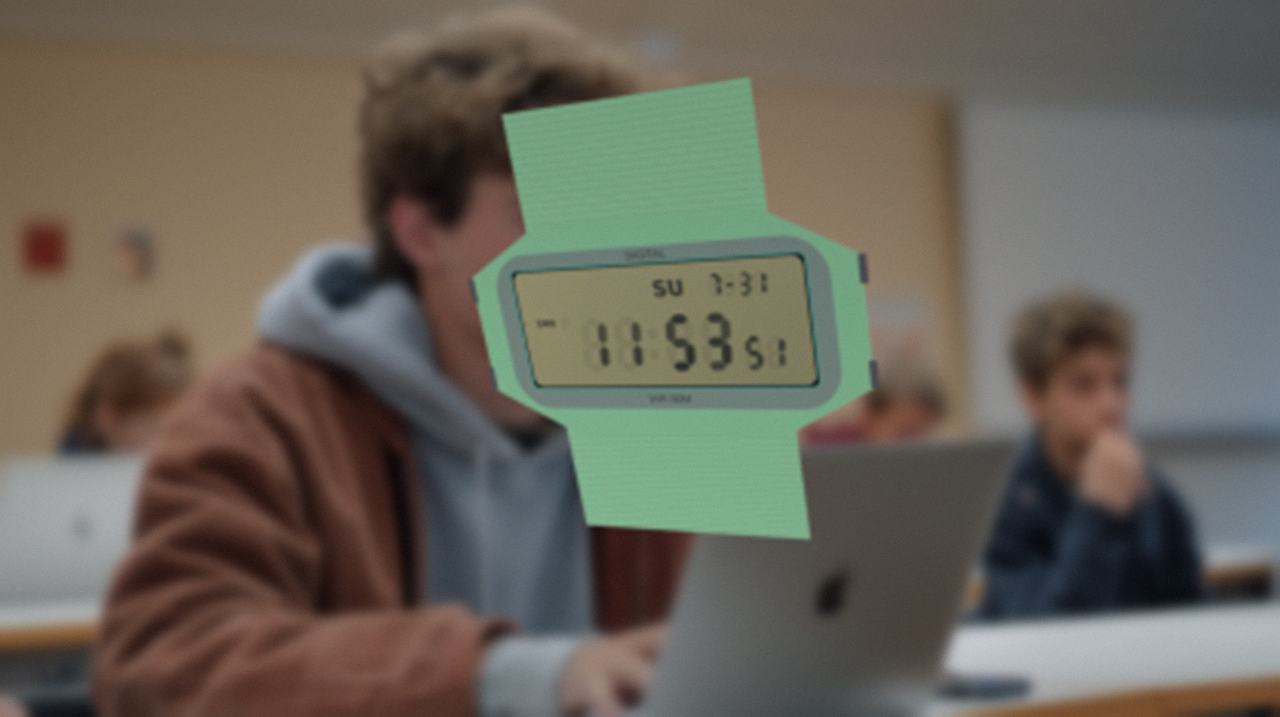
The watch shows 11.53.51
